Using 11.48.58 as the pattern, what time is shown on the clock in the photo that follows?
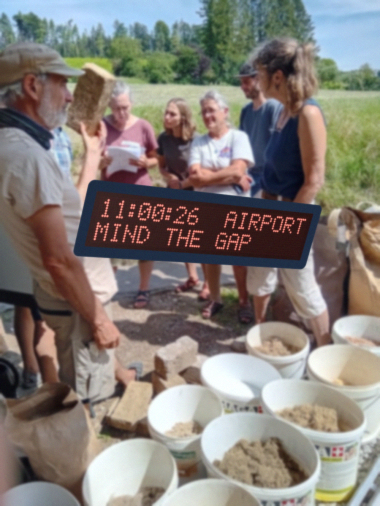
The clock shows 11.00.26
